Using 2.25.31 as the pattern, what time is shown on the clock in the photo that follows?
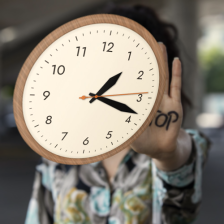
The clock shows 1.18.14
